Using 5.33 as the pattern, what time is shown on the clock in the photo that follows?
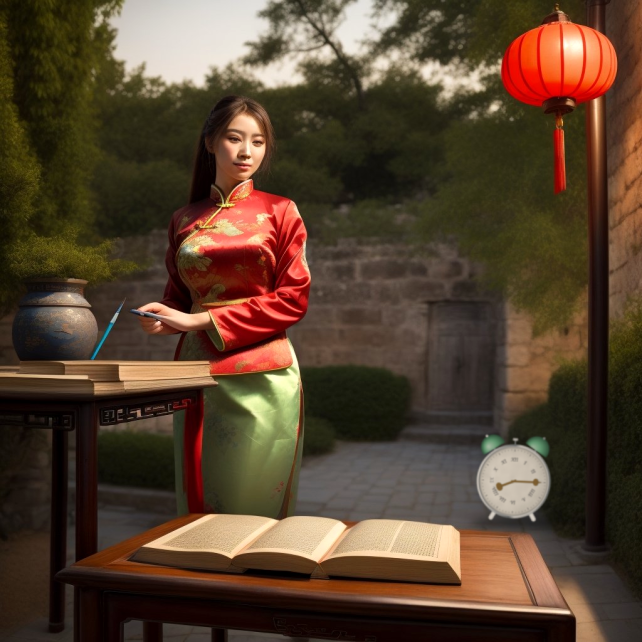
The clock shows 8.15
